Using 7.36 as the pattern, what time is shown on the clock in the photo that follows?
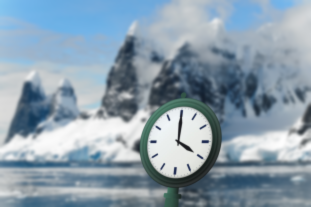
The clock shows 4.00
